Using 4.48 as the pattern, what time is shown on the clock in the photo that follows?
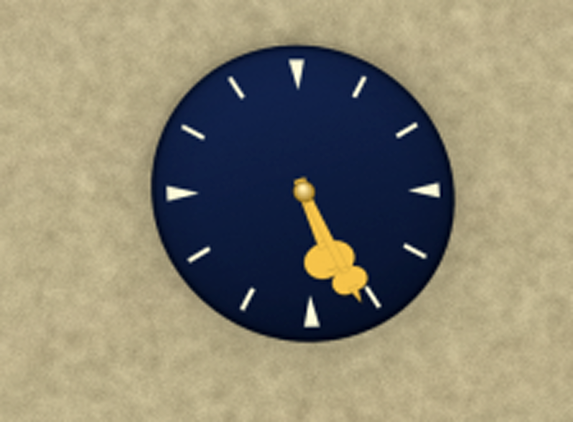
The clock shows 5.26
